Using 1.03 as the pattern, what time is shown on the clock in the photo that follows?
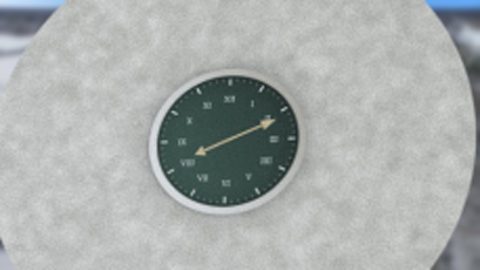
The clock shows 8.11
